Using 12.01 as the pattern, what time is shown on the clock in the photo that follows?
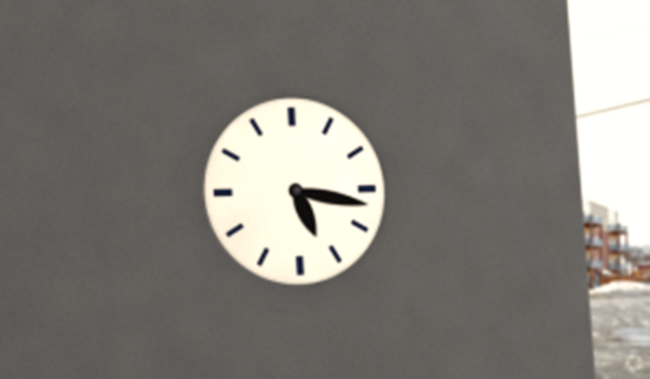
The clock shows 5.17
